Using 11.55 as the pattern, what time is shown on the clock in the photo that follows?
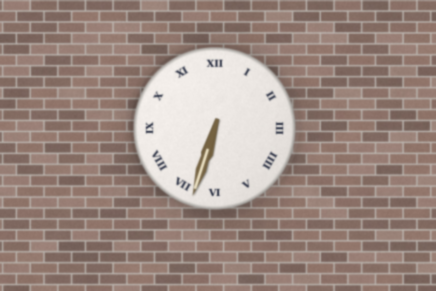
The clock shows 6.33
